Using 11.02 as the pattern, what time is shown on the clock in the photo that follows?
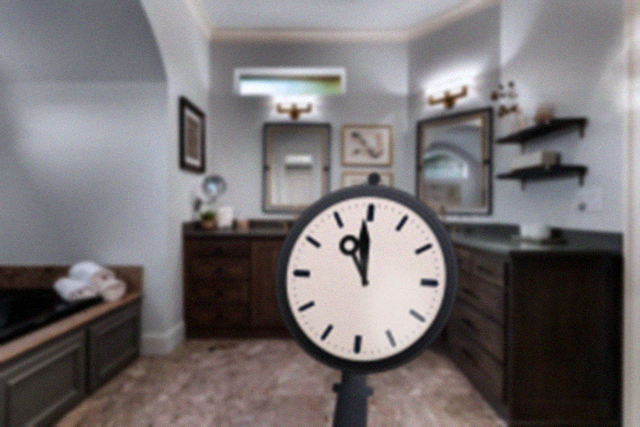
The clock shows 10.59
